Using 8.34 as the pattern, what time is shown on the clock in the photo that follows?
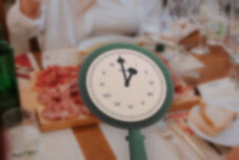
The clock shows 12.59
